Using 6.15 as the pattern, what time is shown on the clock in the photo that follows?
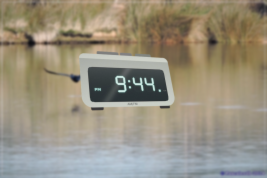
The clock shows 9.44
